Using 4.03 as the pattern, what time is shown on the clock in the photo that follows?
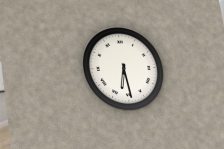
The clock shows 6.29
